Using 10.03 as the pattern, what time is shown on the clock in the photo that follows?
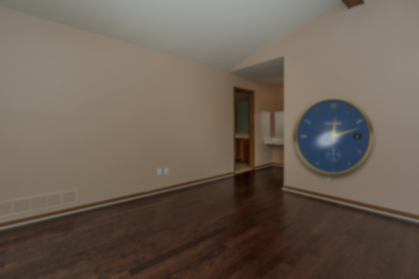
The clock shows 12.12
